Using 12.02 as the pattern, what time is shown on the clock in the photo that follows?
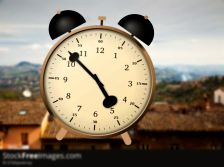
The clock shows 4.52
